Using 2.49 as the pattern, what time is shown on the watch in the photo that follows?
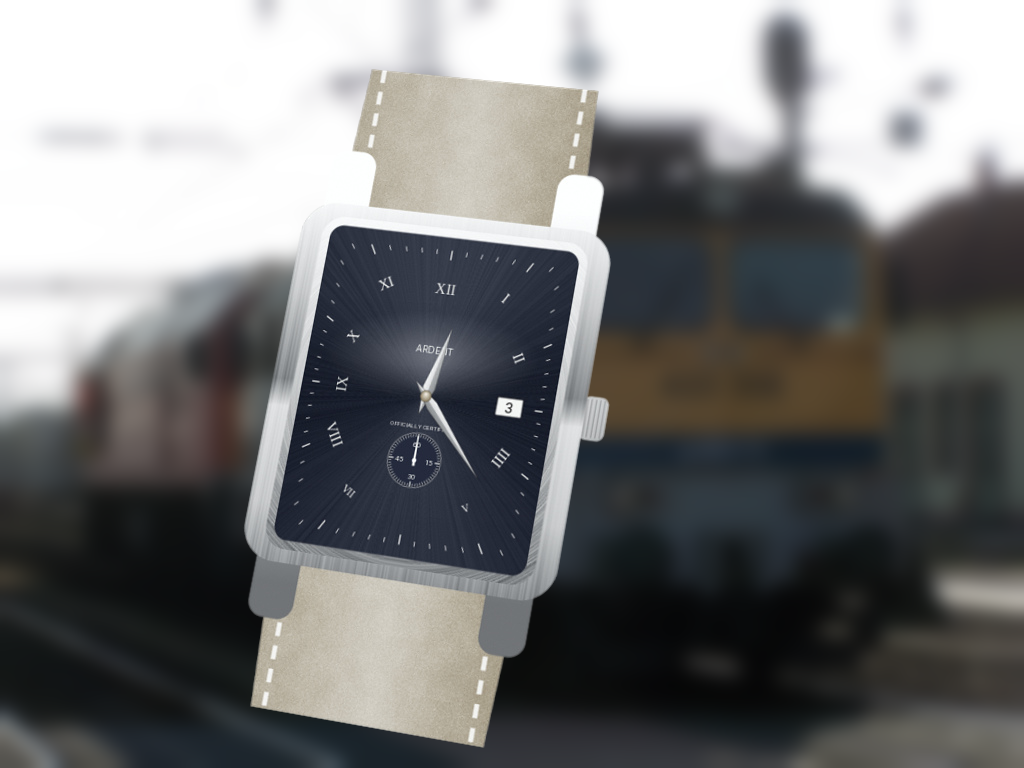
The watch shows 12.23
